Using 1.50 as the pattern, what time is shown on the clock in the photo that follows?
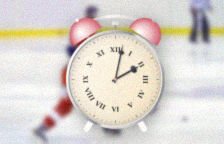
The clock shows 2.02
